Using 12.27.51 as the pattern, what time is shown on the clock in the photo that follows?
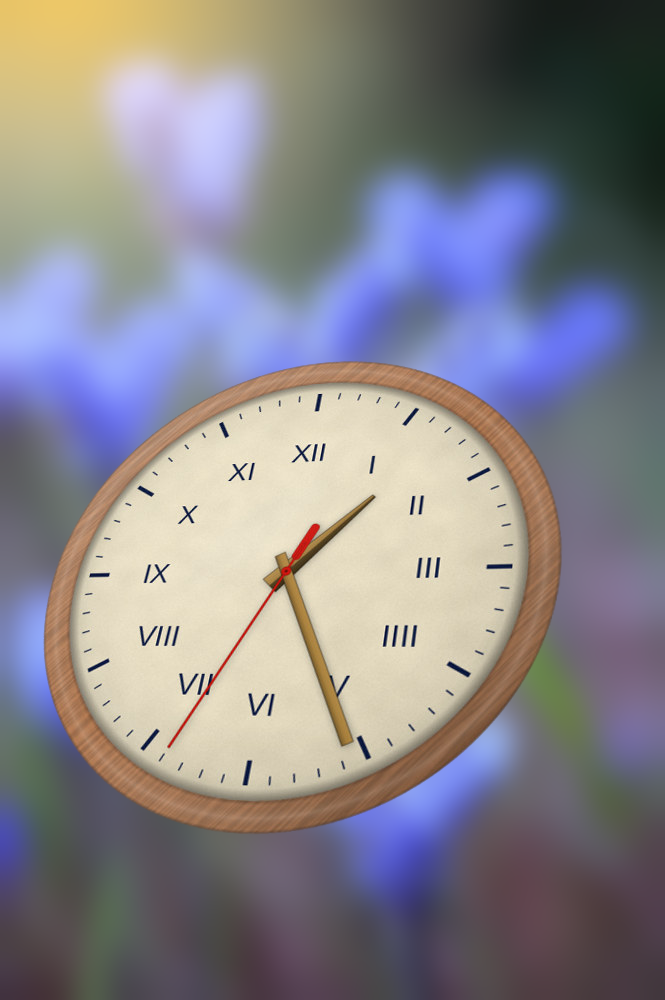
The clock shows 1.25.34
